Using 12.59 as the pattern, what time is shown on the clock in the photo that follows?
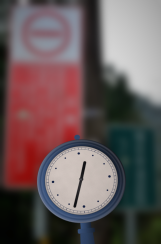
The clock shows 12.33
